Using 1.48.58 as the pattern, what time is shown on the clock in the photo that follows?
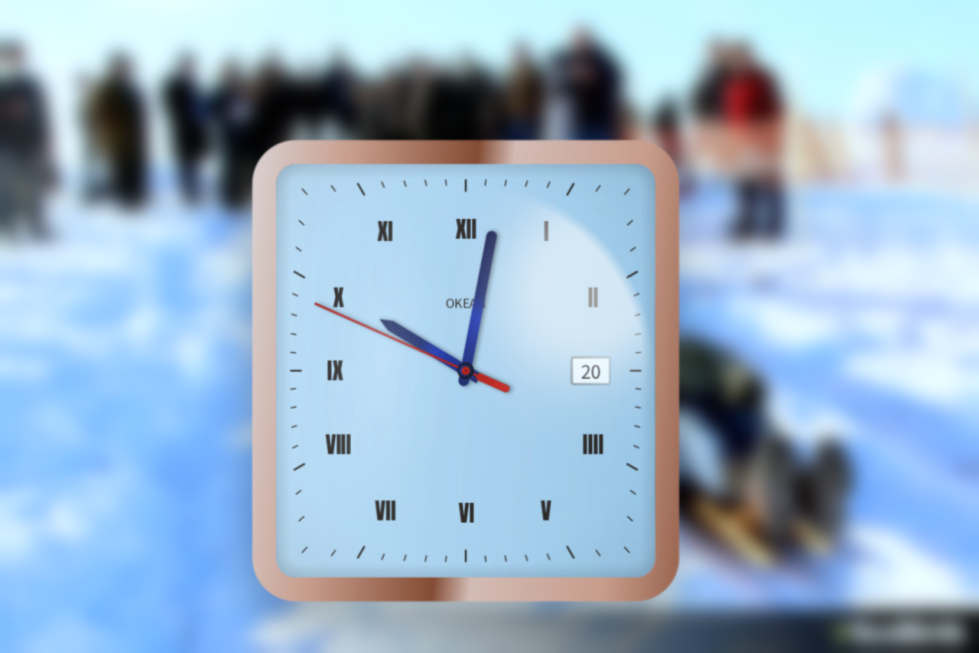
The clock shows 10.01.49
